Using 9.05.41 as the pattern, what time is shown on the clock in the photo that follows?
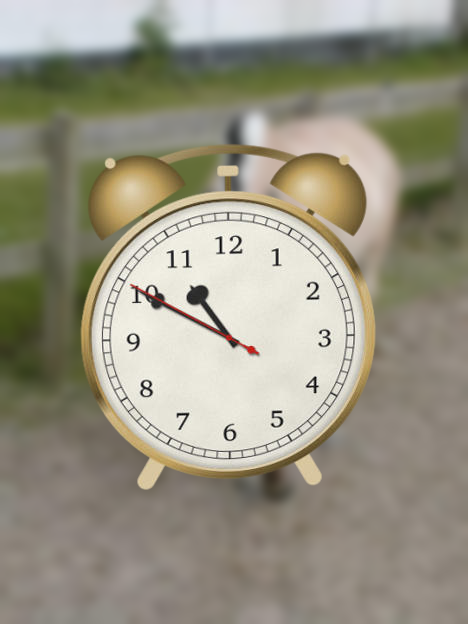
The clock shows 10.49.50
